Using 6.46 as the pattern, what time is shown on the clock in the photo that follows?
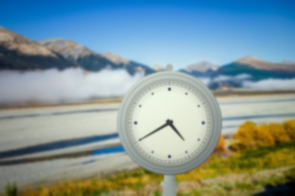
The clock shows 4.40
